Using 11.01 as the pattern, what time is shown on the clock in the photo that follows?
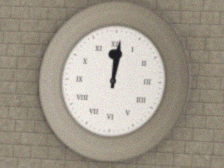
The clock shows 12.01
